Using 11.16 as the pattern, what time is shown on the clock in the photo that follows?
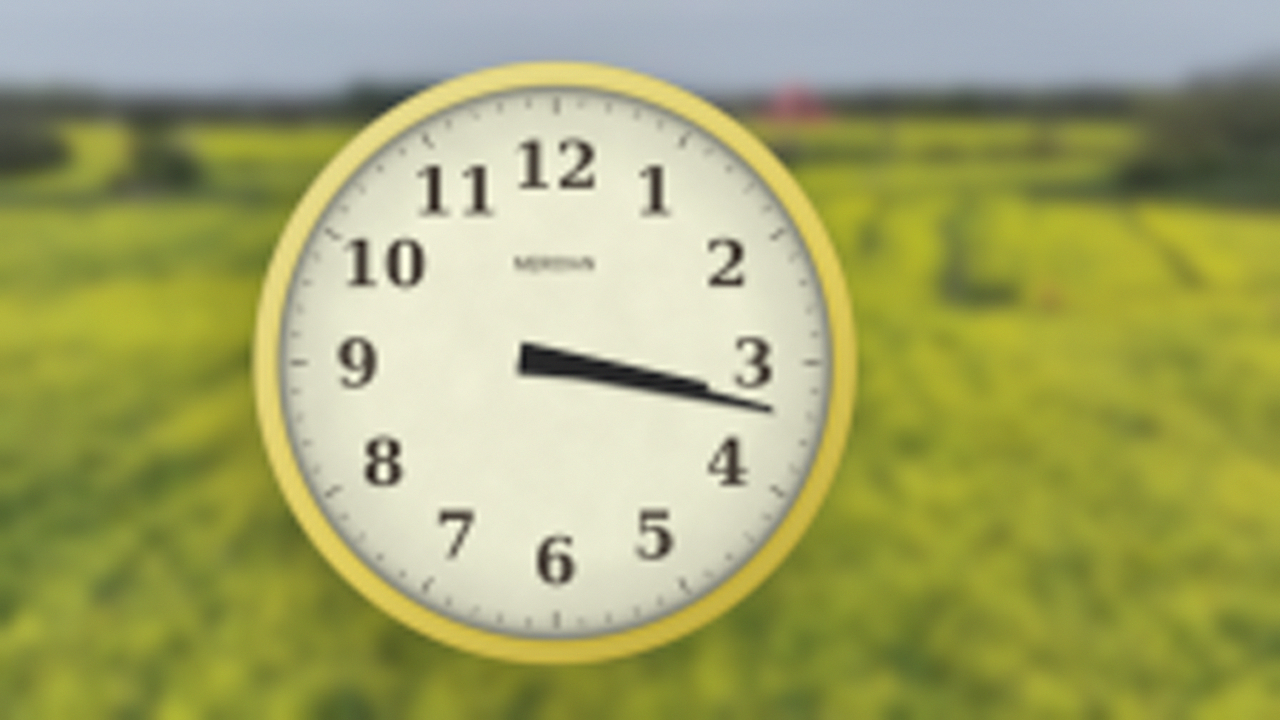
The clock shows 3.17
